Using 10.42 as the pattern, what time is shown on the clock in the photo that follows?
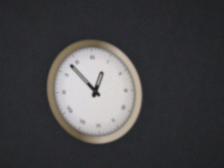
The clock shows 12.53
